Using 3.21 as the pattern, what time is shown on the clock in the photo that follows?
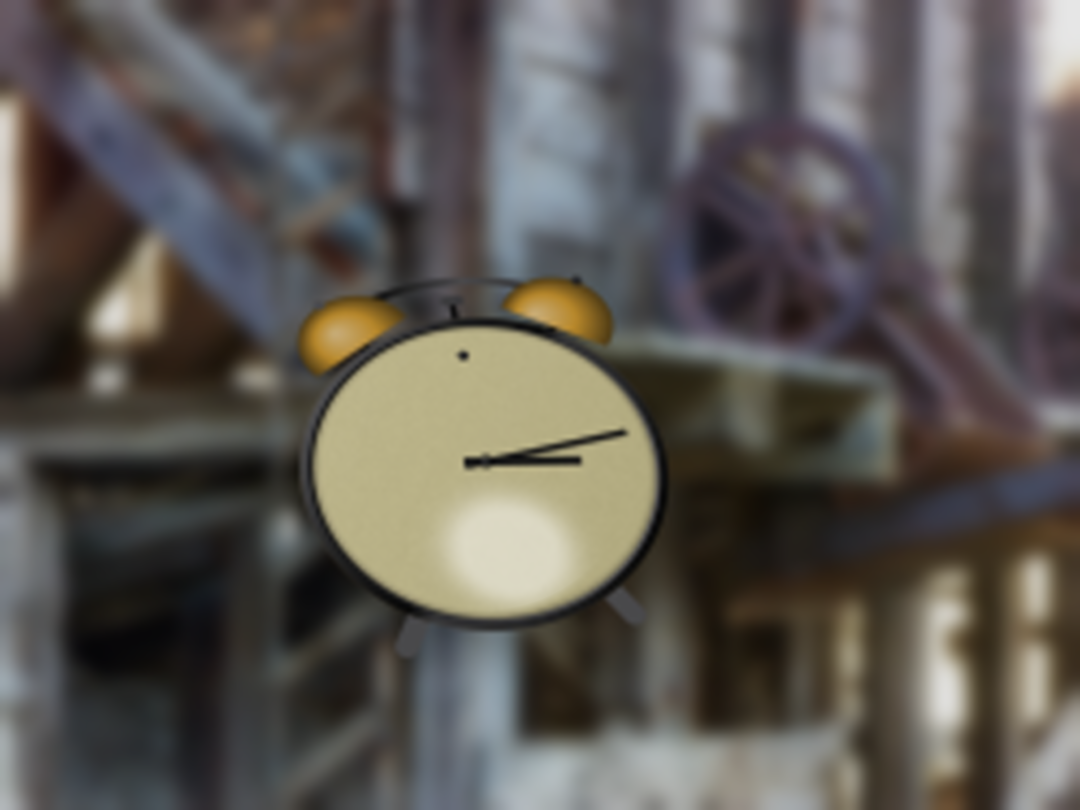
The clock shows 3.14
